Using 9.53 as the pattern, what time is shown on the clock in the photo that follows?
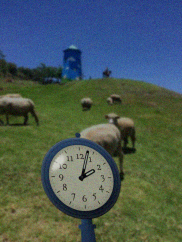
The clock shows 2.03
